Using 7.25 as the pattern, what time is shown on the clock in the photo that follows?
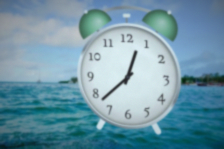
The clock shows 12.38
